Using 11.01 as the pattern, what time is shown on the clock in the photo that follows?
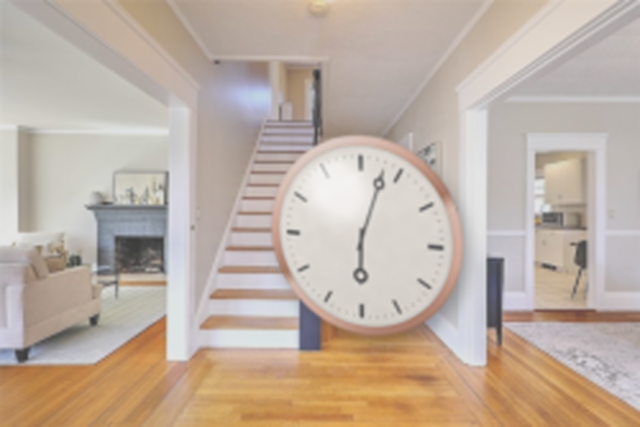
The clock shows 6.03
